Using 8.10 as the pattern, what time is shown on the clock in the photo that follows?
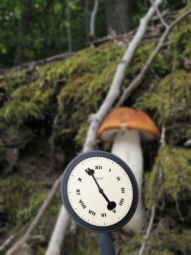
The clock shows 4.56
